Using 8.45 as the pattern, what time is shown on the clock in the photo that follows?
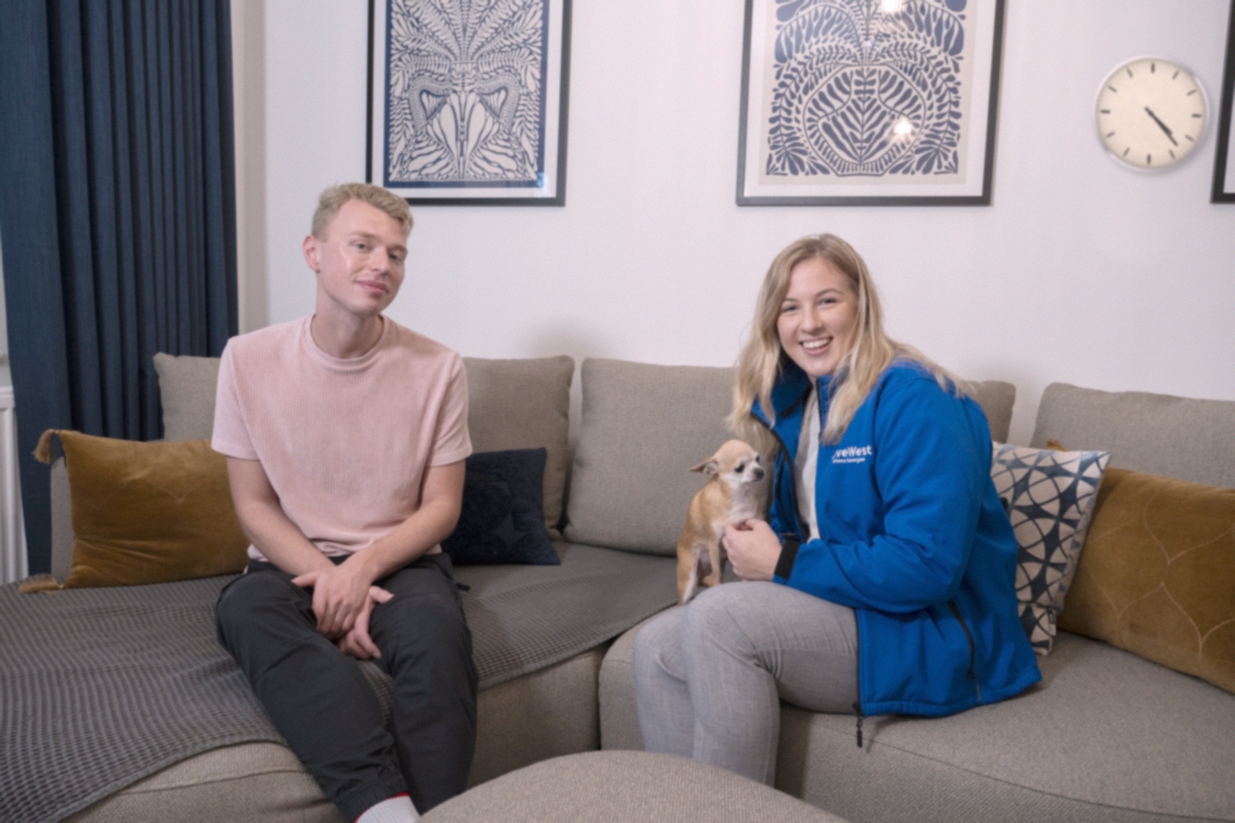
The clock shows 4.23
